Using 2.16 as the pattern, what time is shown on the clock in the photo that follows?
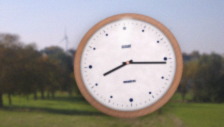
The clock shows 8.16
